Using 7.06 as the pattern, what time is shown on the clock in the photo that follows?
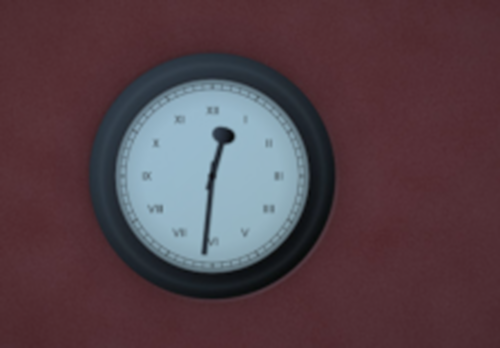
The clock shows 12.31
